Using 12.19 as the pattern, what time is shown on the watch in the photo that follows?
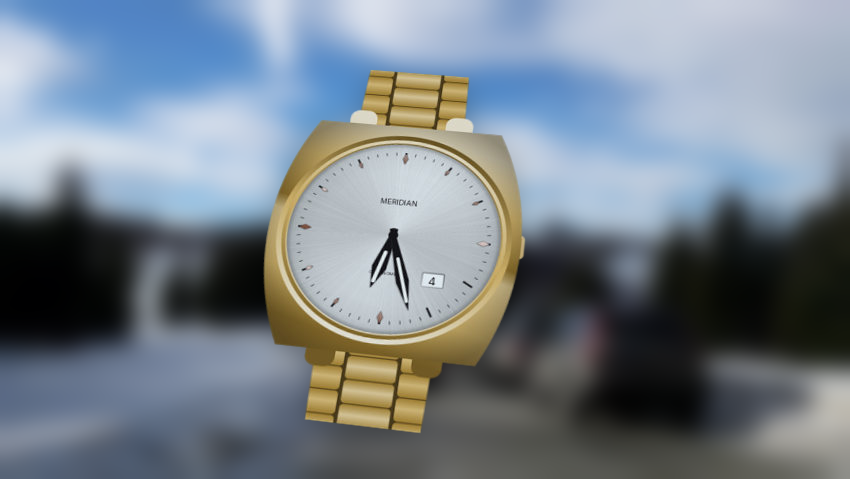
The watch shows 6.27
